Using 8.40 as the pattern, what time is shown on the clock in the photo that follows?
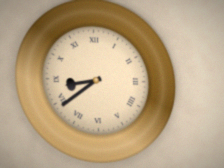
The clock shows 8.39
